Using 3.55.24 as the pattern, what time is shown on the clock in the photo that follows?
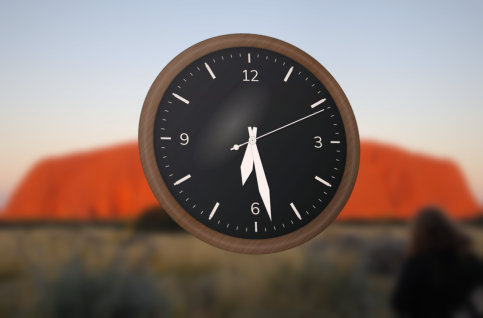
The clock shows 6.28.11
